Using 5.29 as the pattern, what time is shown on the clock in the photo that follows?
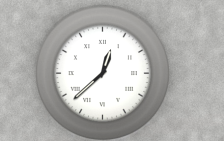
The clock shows 12.38
